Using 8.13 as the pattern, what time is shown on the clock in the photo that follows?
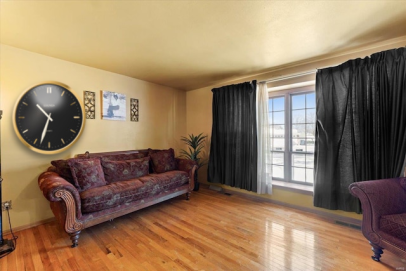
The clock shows 10.33
